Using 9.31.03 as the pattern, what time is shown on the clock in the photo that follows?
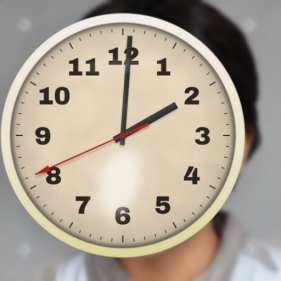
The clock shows 2.00.41
